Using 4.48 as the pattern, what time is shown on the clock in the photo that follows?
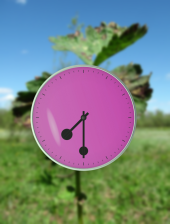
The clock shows 7.30
